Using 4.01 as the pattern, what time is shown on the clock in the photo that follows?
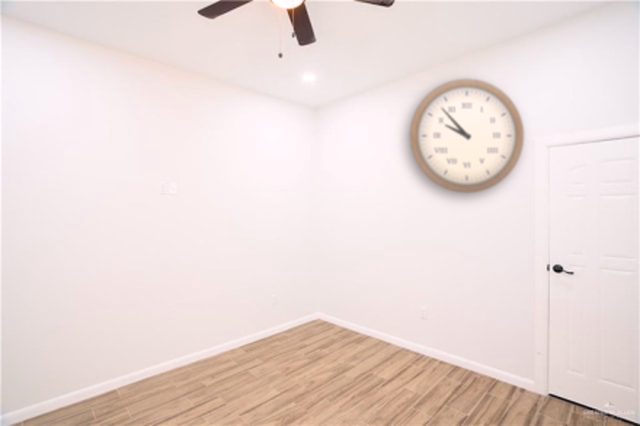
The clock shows 9.53
